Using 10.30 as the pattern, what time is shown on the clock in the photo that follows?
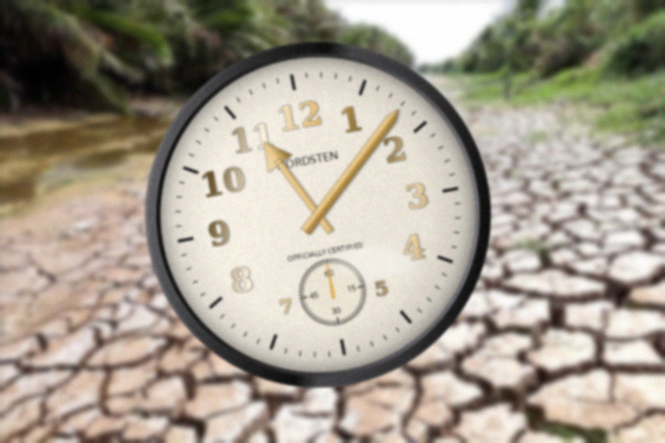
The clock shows 11.08
